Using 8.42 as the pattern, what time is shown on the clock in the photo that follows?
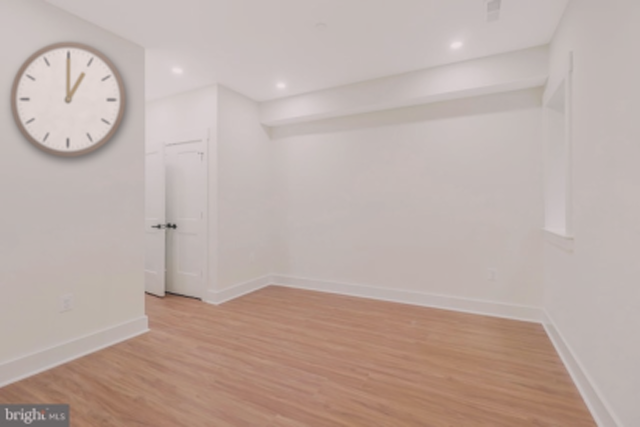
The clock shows 1.00
